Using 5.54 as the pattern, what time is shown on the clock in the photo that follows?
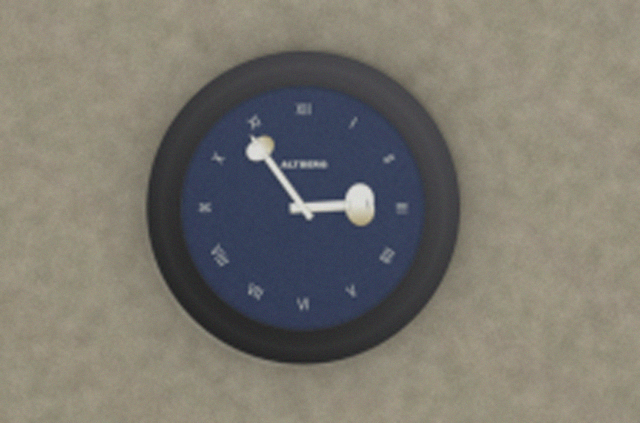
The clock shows 2.54
